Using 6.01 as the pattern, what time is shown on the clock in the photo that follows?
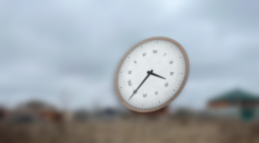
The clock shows 3.35
